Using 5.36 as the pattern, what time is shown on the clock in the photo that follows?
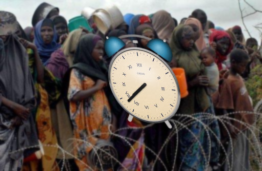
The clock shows 7.38
